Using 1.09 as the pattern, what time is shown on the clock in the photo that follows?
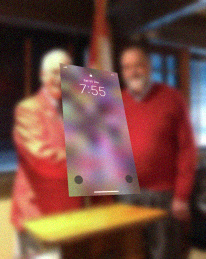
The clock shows 7.55
